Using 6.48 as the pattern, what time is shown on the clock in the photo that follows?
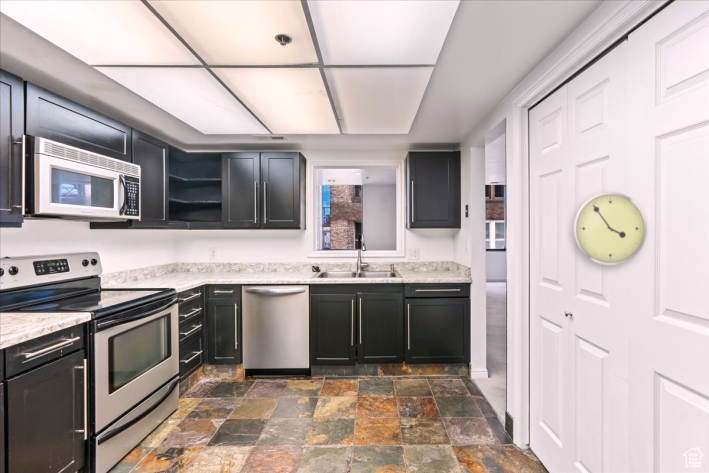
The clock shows 3.54
